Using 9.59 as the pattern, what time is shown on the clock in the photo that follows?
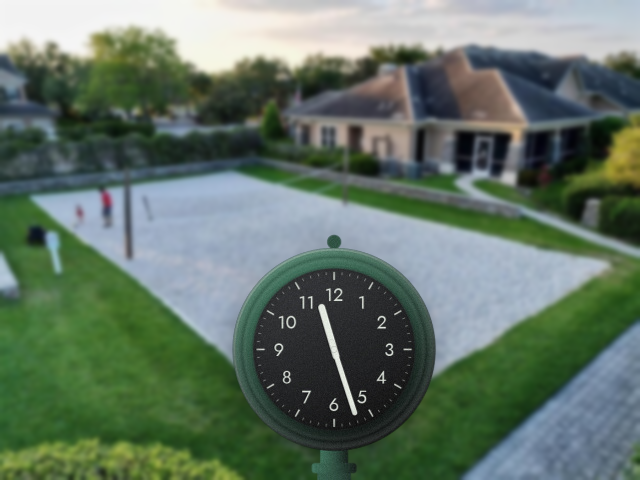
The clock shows 11.27
